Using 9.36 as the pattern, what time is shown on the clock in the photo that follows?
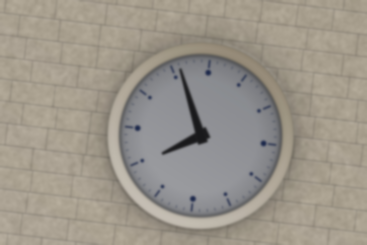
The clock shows 7.56
